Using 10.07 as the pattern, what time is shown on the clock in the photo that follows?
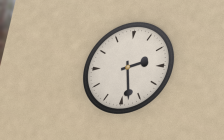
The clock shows 2.28
